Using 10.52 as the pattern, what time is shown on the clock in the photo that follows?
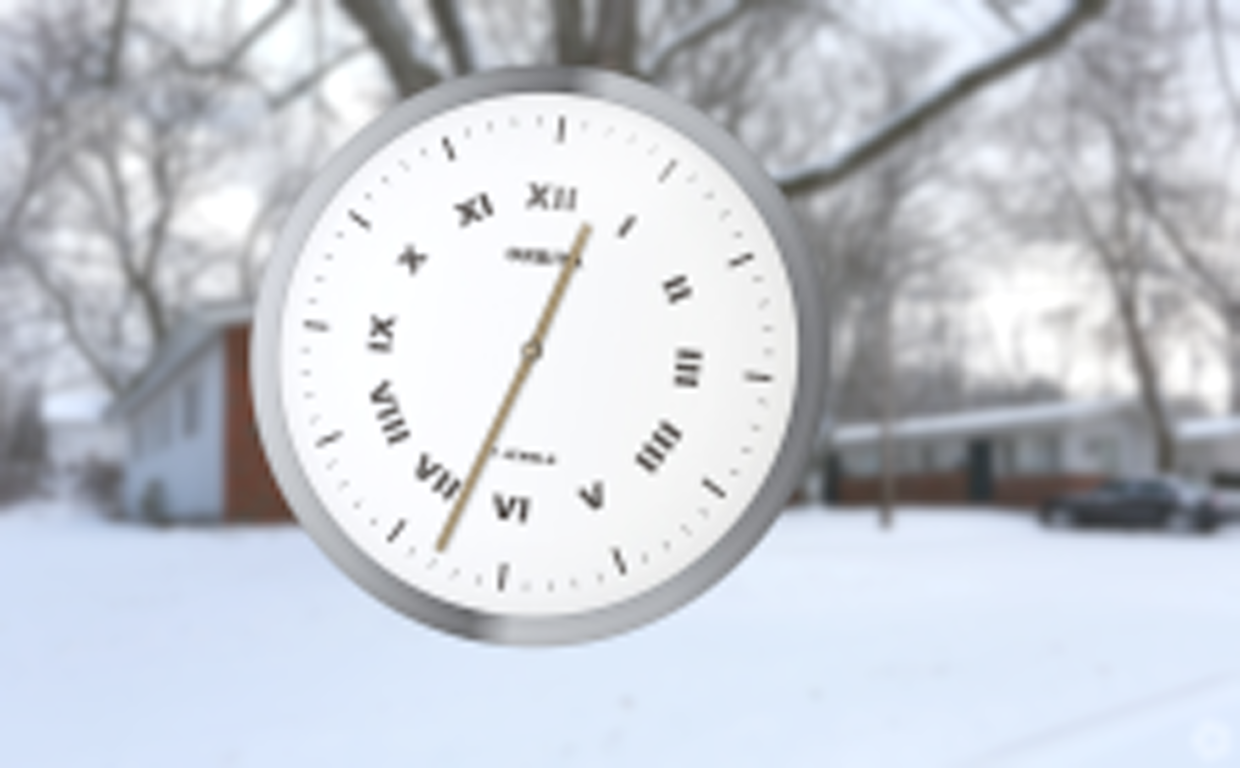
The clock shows 12.33
